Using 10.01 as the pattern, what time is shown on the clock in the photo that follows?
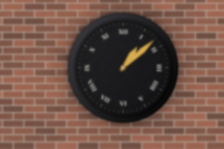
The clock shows 1.08
